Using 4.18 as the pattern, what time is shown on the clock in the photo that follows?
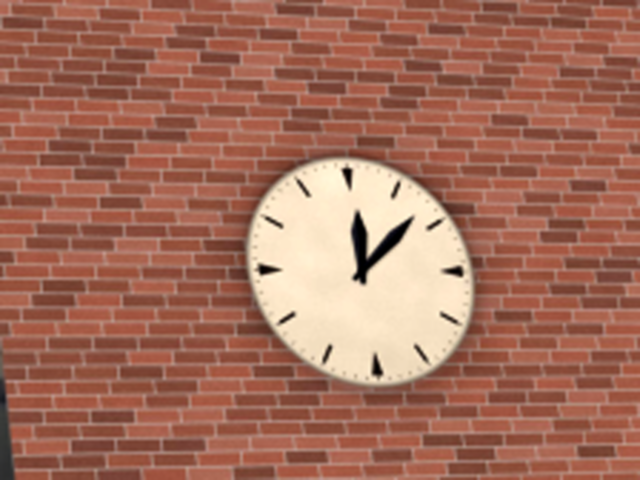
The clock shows 12.08
